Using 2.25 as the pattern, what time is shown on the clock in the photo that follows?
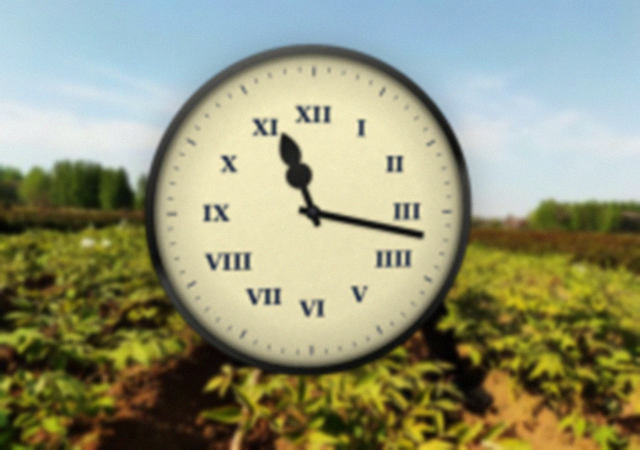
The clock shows 11.17
